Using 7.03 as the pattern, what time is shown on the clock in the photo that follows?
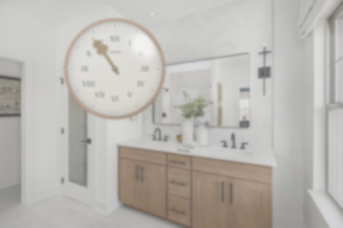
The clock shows 10.54
